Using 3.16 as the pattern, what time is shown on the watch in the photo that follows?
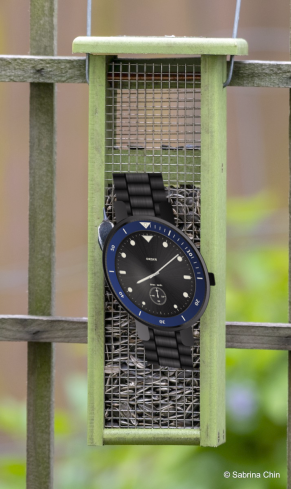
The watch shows 8.09
